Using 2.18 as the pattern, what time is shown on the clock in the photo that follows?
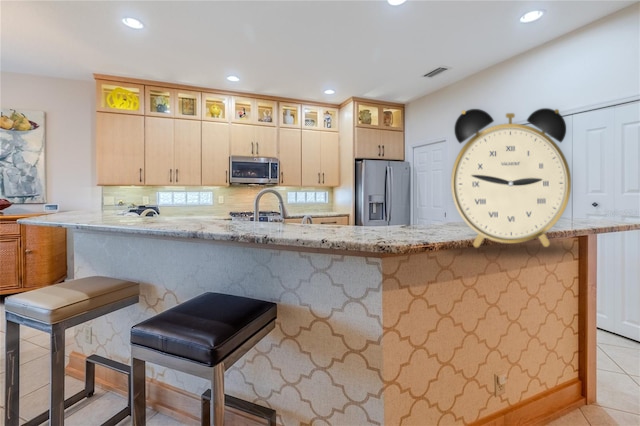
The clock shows 2.47
